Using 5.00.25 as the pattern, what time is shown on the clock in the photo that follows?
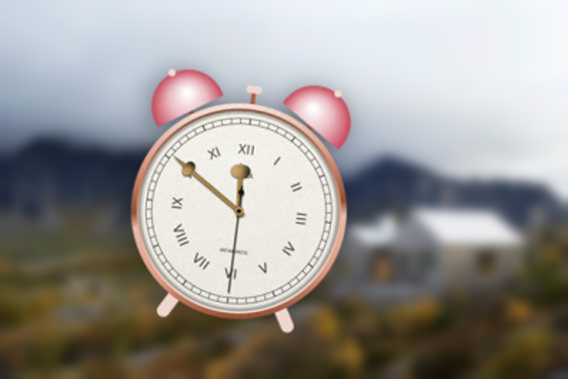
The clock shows 11.50.30
